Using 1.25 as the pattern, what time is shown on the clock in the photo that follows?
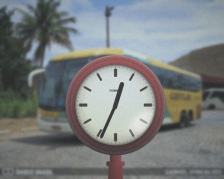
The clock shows 12.34
